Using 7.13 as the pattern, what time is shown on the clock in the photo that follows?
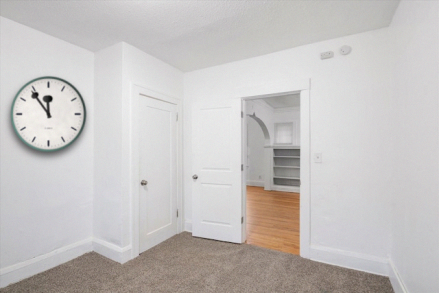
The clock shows 11.54
